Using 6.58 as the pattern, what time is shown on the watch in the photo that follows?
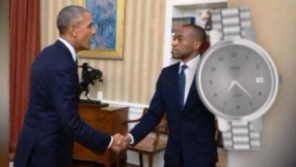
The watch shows 7.23
